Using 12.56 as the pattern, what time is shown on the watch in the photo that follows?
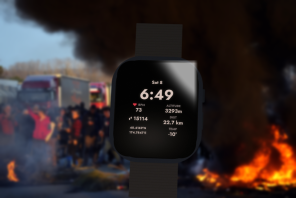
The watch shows 6.49
